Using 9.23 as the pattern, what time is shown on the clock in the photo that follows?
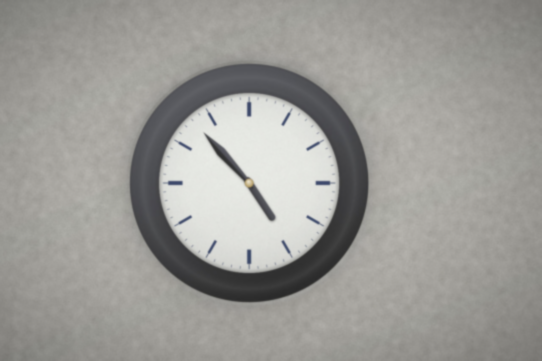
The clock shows 4.53
